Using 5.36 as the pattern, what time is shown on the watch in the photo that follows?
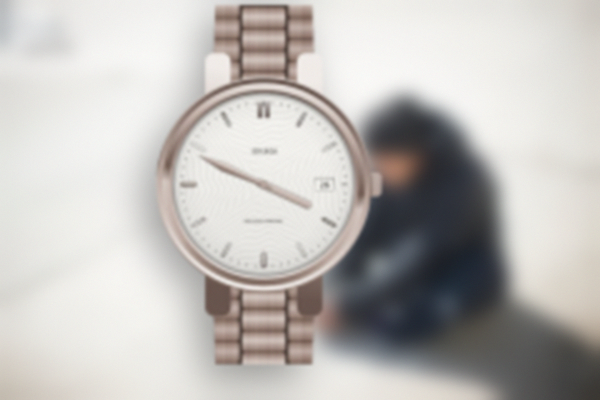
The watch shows 3.49
